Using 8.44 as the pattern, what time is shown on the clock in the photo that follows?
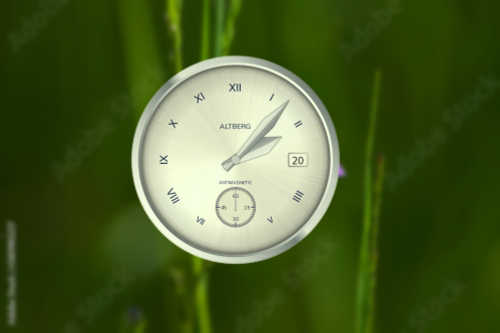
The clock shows 2.07
